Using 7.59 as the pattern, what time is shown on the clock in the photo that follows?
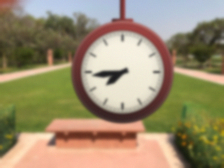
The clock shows 7.44
